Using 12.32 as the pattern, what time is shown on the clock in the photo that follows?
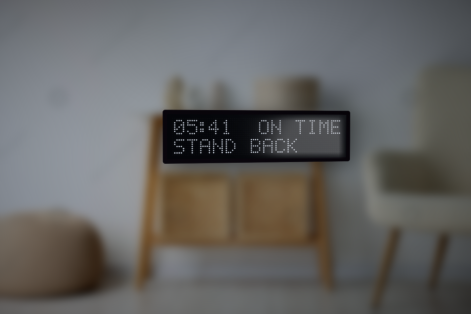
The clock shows 5.41
